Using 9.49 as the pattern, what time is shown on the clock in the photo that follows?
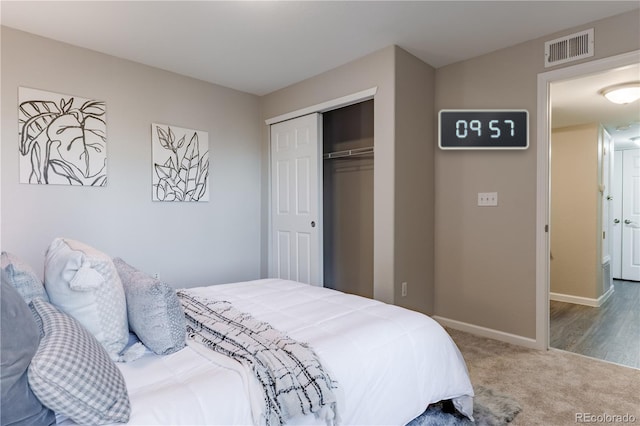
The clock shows 9.57
